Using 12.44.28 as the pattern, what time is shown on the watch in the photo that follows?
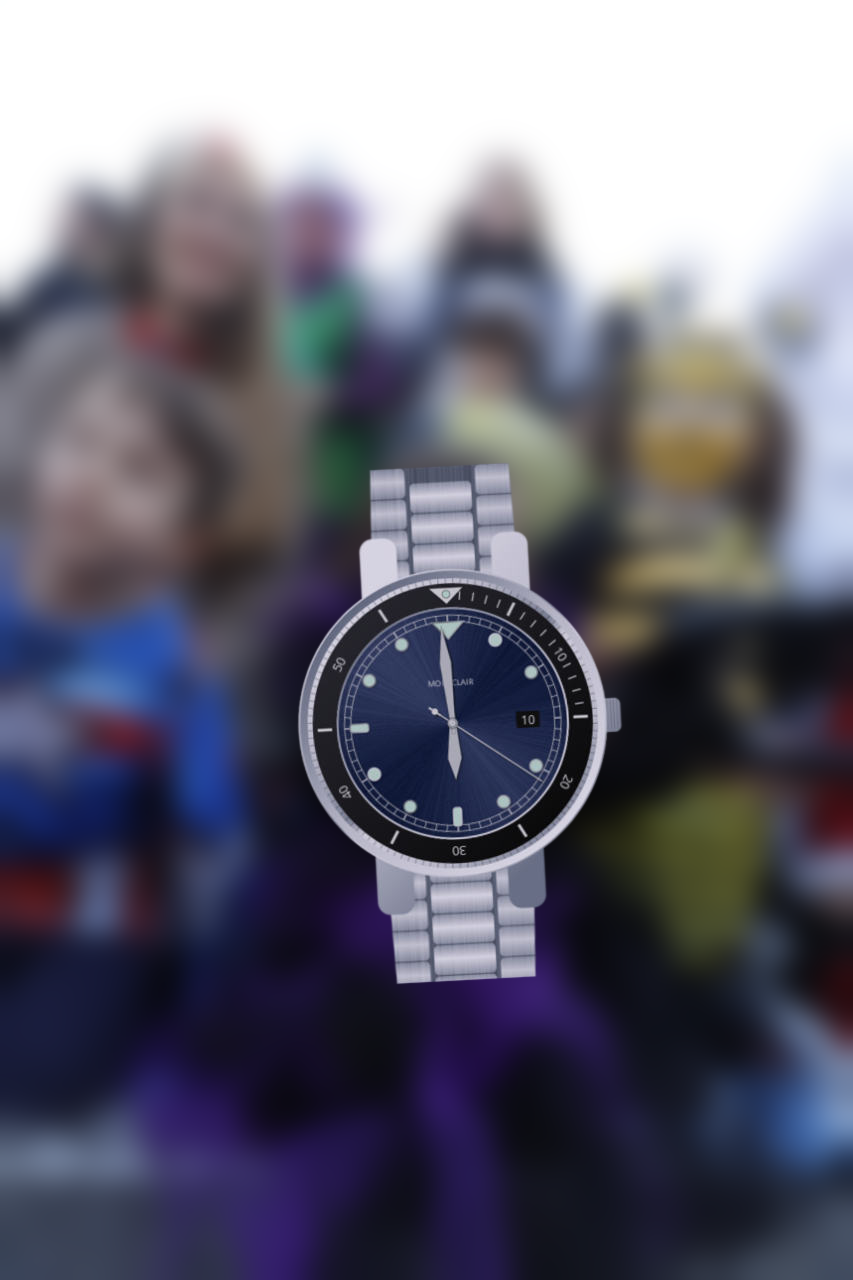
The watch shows 5.59.21
